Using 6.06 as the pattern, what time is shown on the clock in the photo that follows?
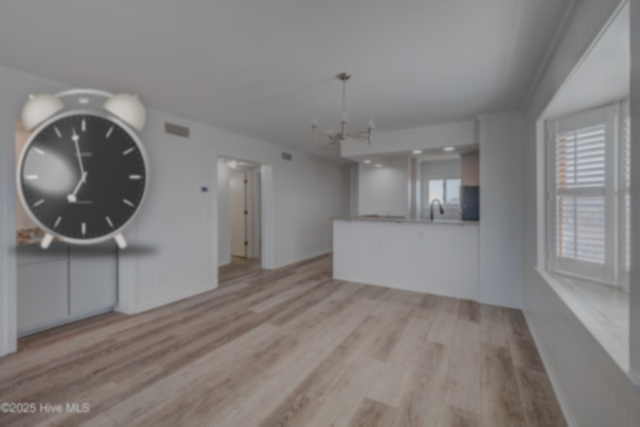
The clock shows 6.58
